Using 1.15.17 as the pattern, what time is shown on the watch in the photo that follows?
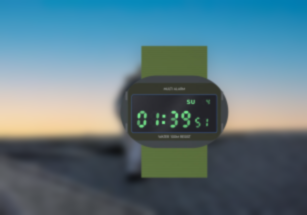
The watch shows 1.39.51
